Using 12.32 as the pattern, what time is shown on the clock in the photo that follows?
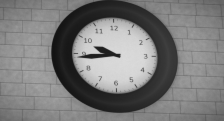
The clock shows 9.44
